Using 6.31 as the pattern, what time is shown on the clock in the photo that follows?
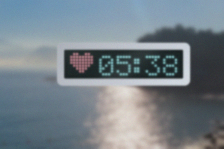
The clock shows 5.38
